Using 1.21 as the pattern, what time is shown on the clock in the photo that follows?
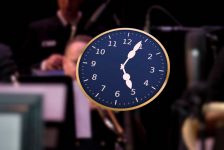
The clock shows 5.04
